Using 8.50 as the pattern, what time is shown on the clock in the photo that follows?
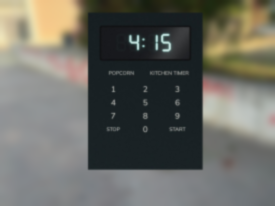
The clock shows 4.15
